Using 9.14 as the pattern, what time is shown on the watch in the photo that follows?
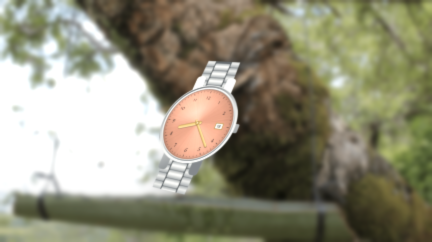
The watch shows 8.23
